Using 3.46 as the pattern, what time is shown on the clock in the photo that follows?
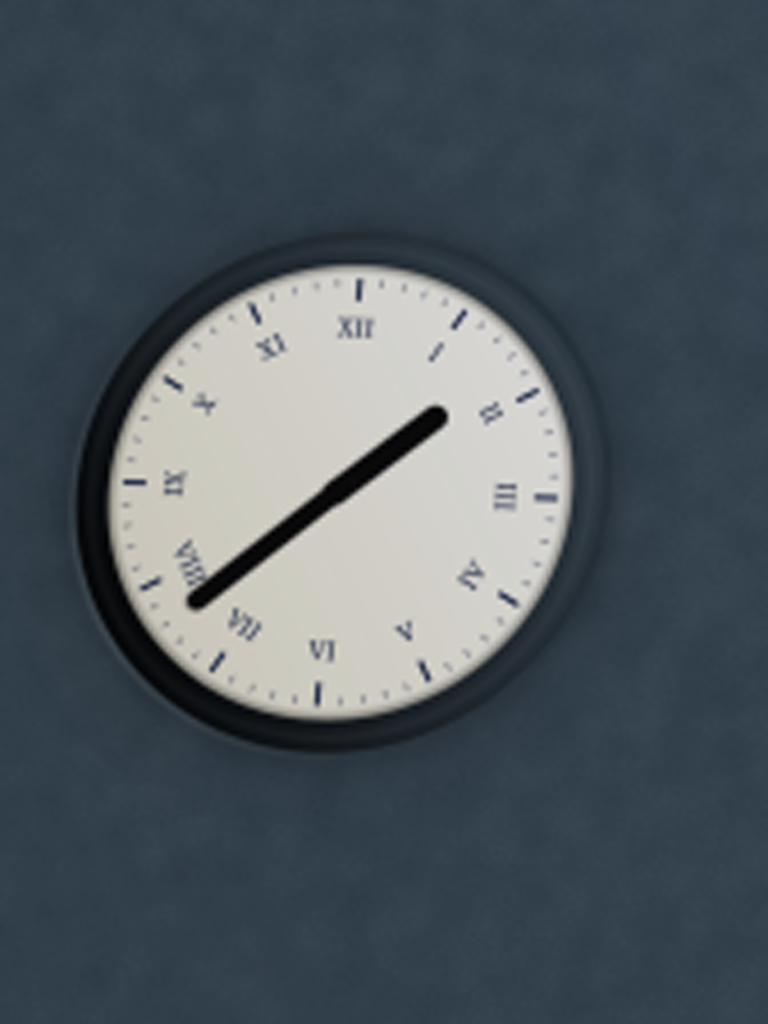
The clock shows 1.38
